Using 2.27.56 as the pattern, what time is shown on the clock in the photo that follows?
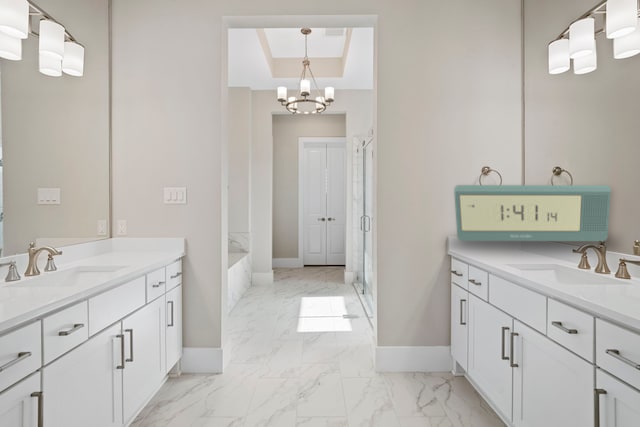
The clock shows 1.41.14
